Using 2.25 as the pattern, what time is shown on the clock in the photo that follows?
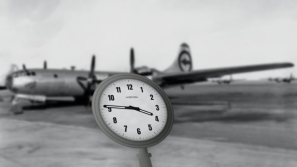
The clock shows 3.46
